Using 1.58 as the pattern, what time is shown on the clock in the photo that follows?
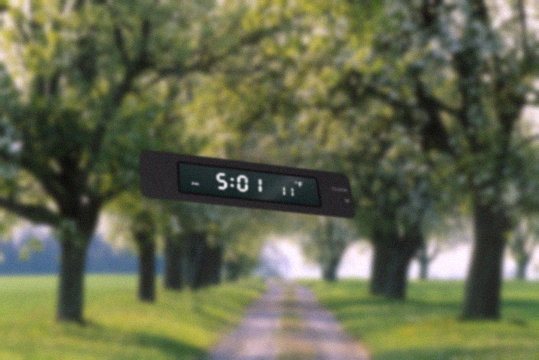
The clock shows 5.01
